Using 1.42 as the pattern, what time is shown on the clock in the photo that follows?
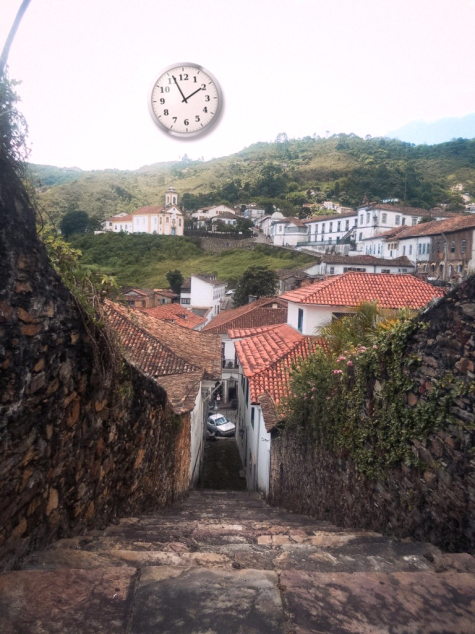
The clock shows 1.56
